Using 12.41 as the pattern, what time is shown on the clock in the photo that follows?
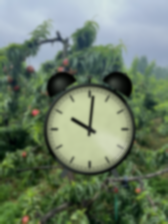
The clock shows 10.01
